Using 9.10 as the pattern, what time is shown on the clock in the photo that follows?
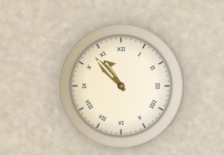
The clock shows 10.53
